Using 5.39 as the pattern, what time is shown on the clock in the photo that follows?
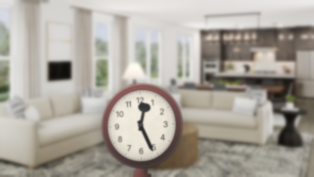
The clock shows 12.26
